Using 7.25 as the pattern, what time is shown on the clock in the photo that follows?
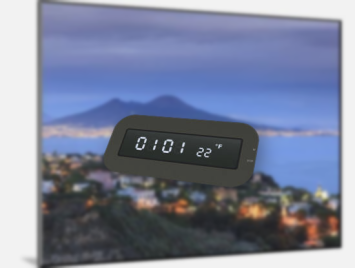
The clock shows 1.01
